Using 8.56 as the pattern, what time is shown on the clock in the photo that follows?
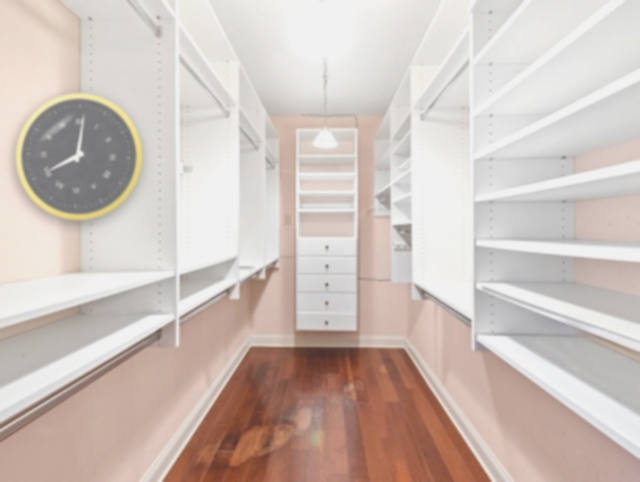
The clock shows 8.01
